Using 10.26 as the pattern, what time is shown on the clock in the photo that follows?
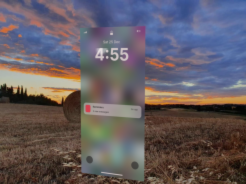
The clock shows 4.55
